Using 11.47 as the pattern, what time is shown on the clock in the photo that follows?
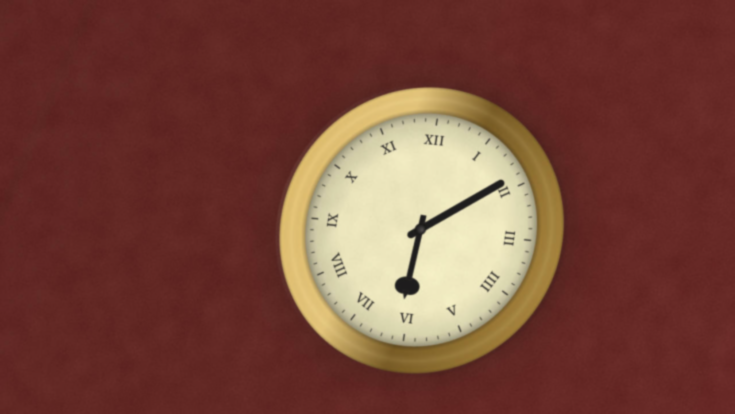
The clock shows 6.09
